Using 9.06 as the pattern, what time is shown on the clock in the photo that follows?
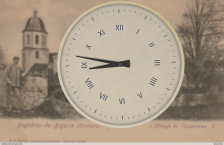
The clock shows 8.47
